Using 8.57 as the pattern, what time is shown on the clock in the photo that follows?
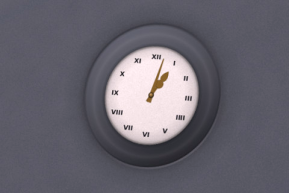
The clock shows 1.02
